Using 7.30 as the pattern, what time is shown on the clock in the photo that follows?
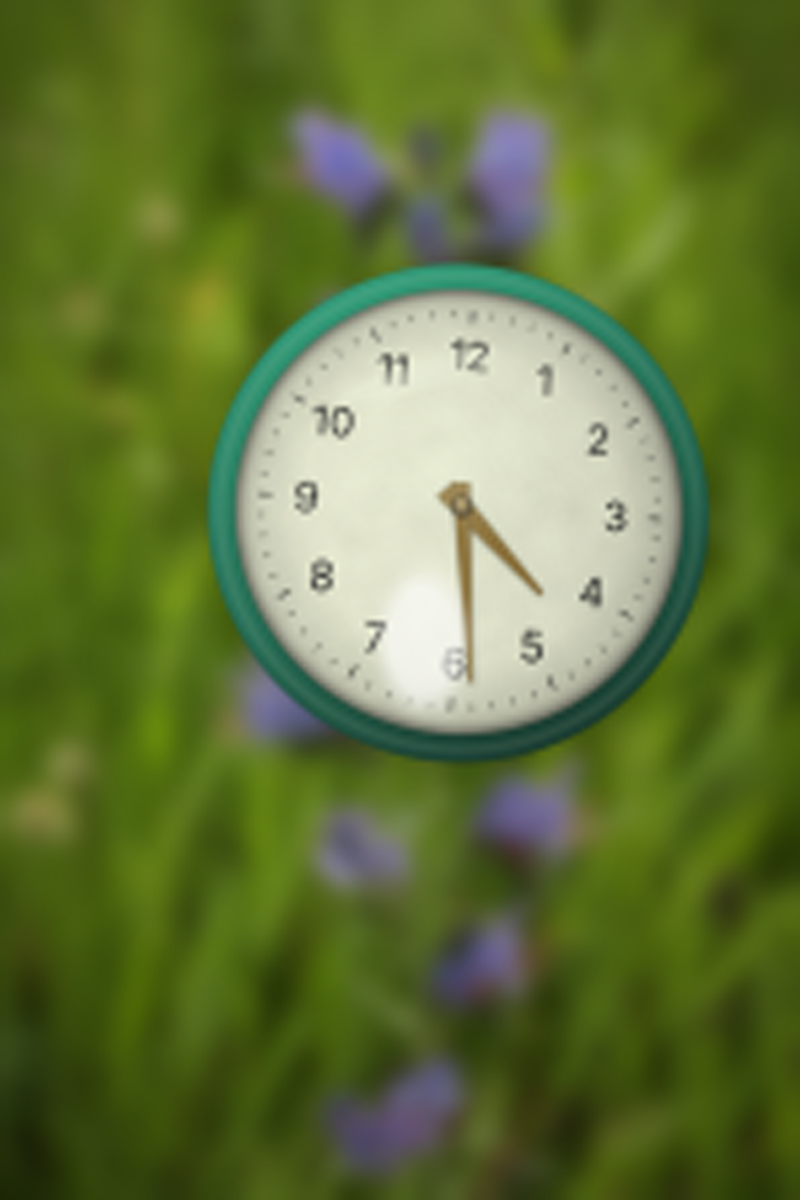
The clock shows 4.29
